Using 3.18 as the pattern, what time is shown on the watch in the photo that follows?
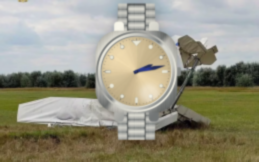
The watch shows 2.13
